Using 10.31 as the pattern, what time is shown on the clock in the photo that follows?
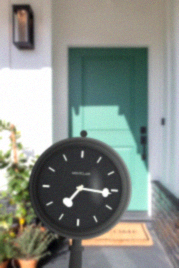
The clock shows 7.16
